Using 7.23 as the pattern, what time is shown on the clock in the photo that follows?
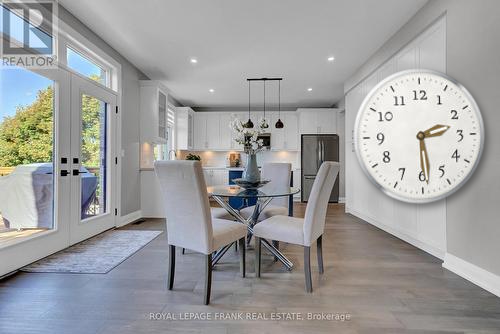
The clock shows 2.29
